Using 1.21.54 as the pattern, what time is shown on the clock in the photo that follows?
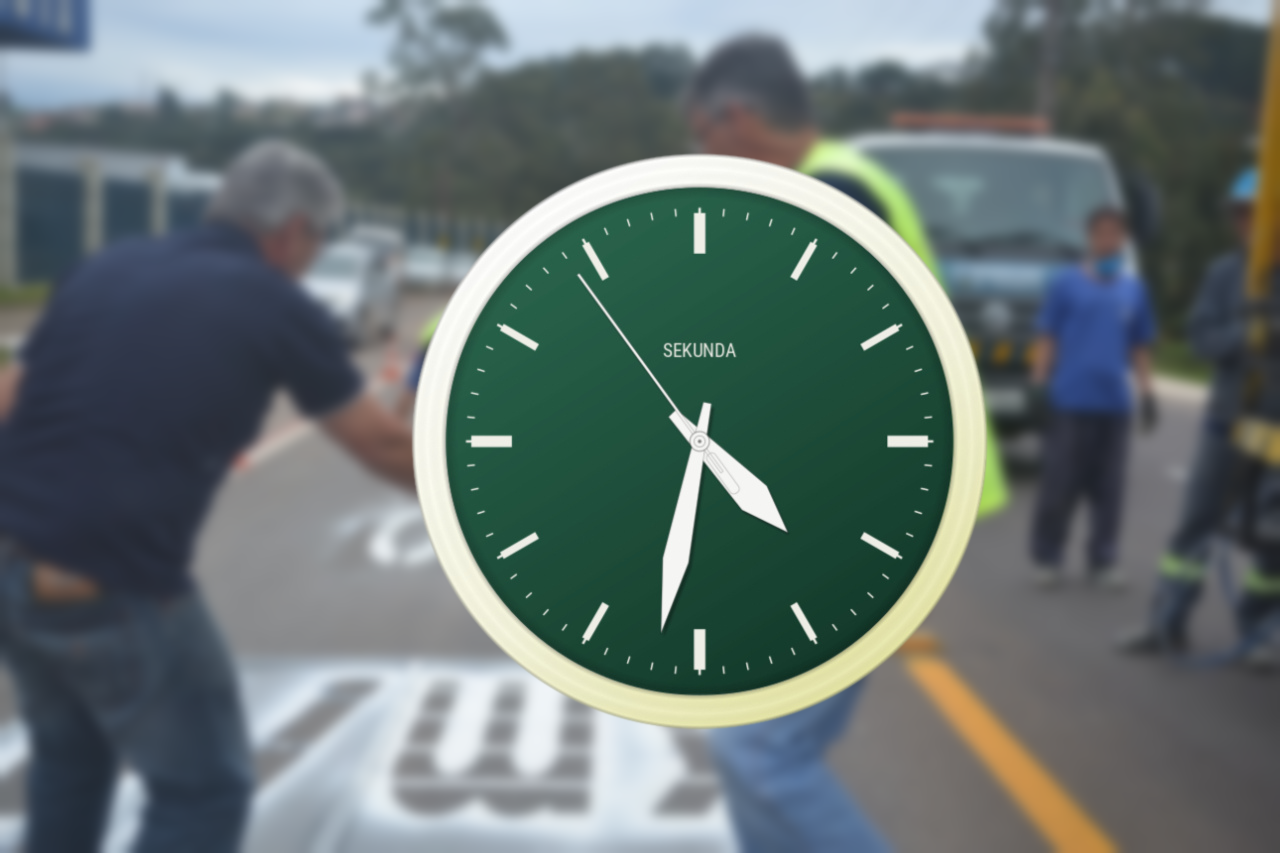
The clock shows 4.31.54
